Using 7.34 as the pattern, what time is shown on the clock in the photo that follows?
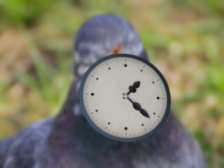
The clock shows 1.22
